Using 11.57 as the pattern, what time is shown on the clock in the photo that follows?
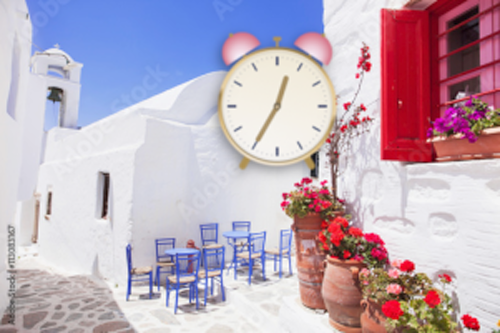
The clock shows 12.35
